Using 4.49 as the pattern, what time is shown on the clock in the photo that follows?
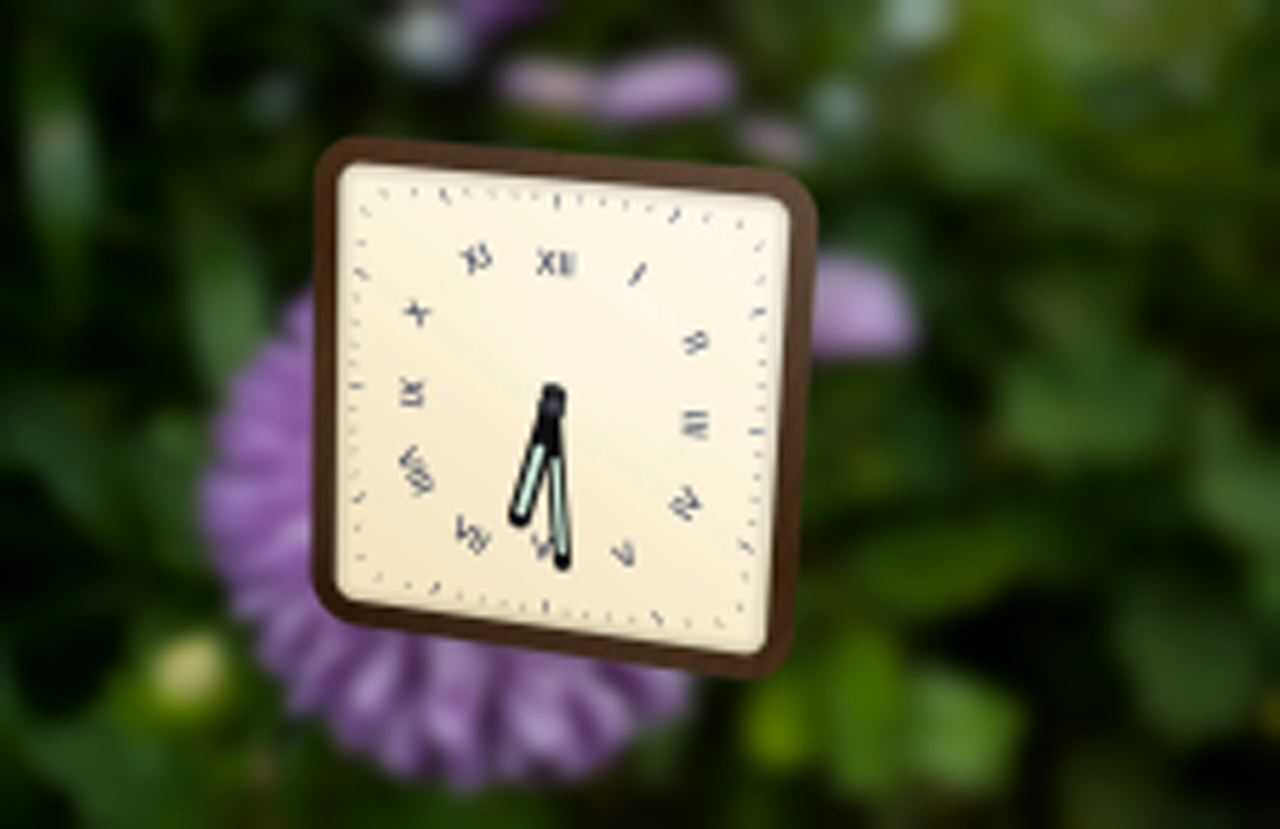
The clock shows 6.29
